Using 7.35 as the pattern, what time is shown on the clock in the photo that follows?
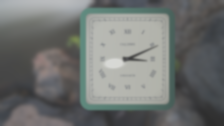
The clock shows 3.11
